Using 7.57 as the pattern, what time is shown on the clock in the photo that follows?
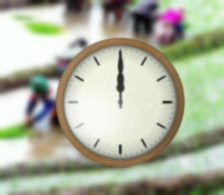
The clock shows 12.00
